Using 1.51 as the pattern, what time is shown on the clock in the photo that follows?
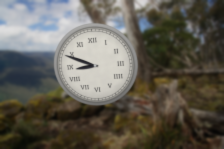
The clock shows 8.49
